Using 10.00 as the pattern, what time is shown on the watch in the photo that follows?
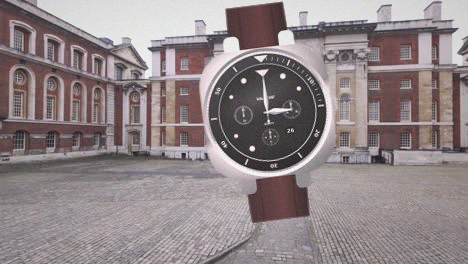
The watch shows 3.00
